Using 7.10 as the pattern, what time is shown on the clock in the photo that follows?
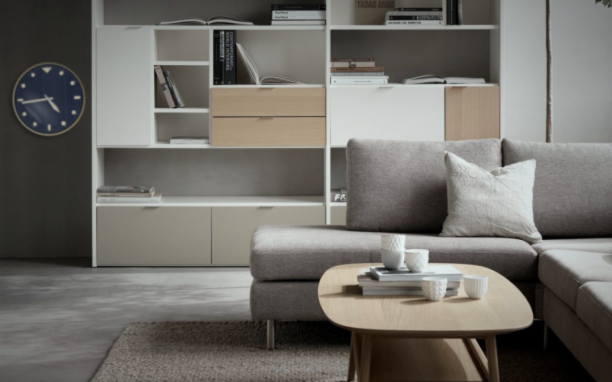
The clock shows 4.44
